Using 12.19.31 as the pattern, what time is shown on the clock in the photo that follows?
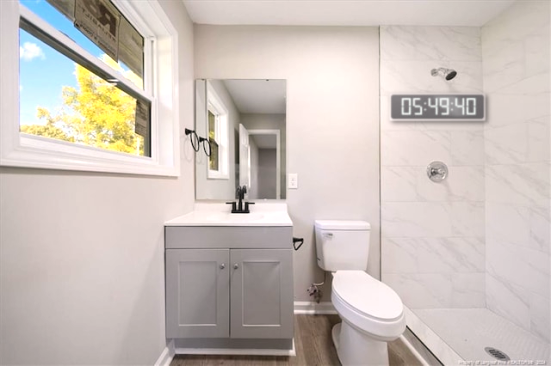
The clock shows 5.49.40
